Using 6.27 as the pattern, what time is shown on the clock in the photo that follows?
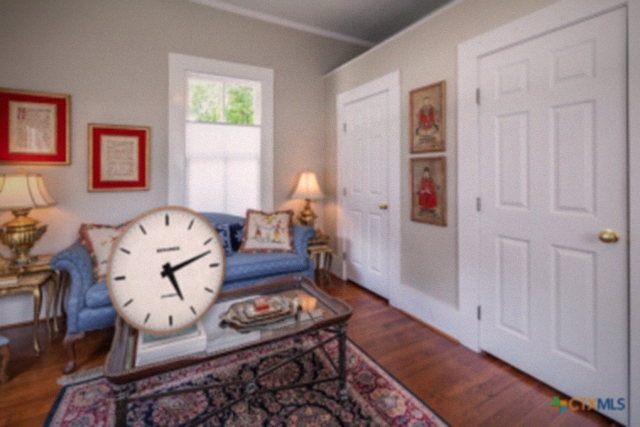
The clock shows 5.12
